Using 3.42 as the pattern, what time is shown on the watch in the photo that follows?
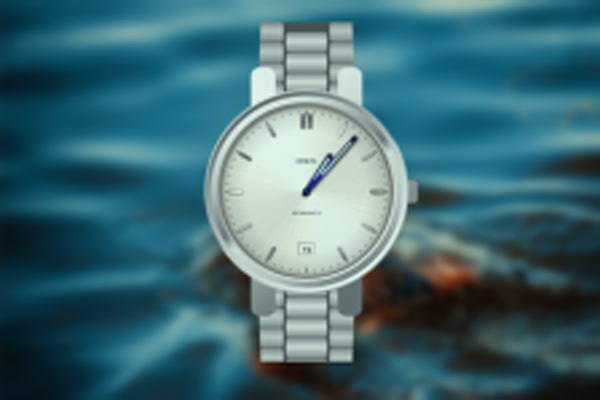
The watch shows 1.07
